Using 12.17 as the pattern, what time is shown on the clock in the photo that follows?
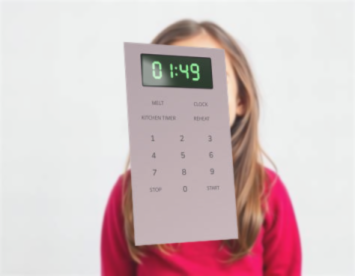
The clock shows 1.49
